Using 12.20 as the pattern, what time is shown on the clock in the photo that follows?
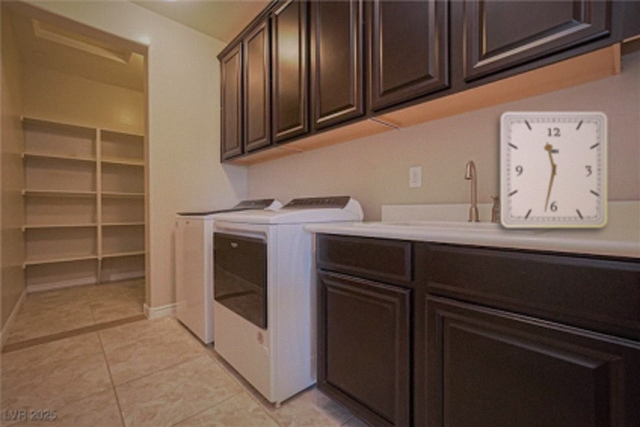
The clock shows 11.32
